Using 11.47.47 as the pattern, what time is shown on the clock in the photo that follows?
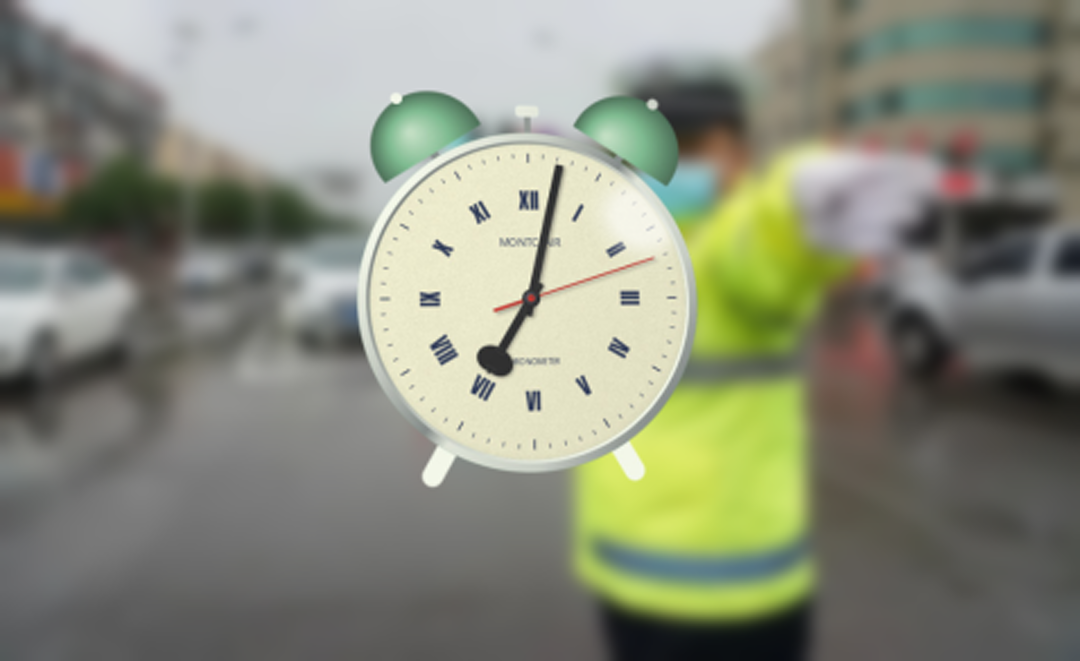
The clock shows 7.02.12
